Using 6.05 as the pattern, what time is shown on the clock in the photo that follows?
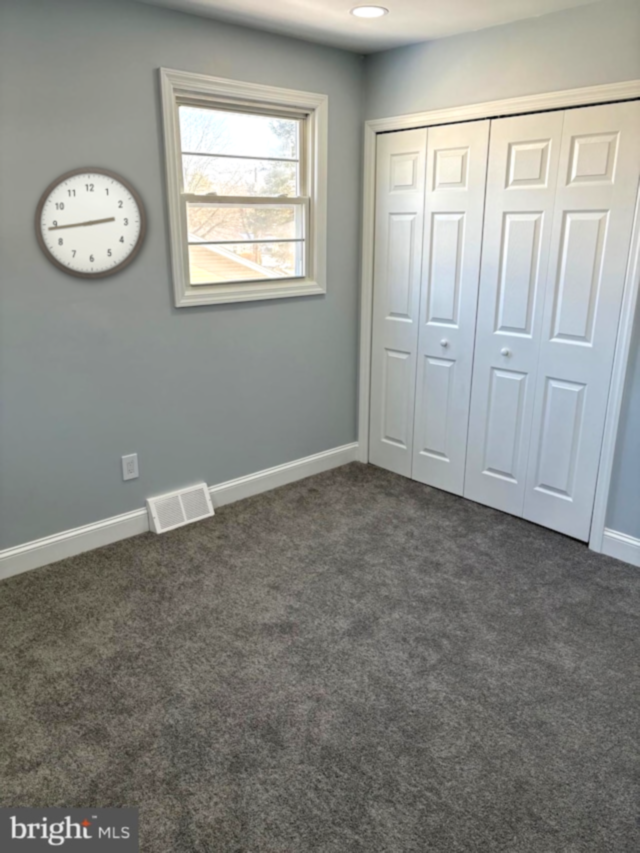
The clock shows 2.44
